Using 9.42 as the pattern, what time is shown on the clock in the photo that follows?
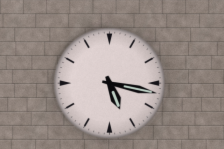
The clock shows 5.17
